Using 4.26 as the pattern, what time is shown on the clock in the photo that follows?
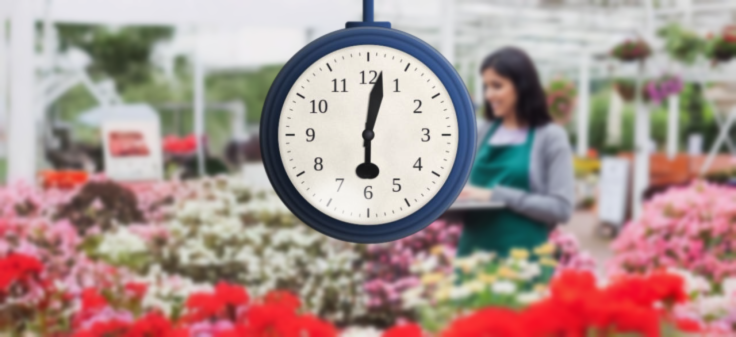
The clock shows 6.02
